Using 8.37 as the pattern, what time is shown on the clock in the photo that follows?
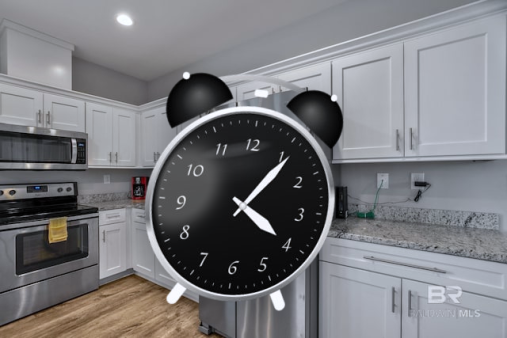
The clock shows 4.06
